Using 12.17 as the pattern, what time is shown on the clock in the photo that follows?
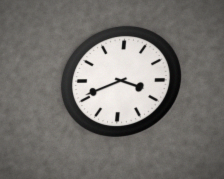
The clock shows 3.41
